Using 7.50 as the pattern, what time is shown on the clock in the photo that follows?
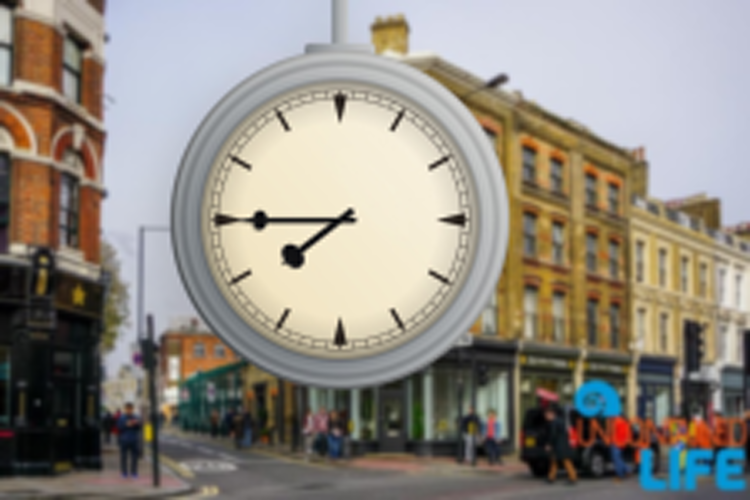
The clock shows 7.45
